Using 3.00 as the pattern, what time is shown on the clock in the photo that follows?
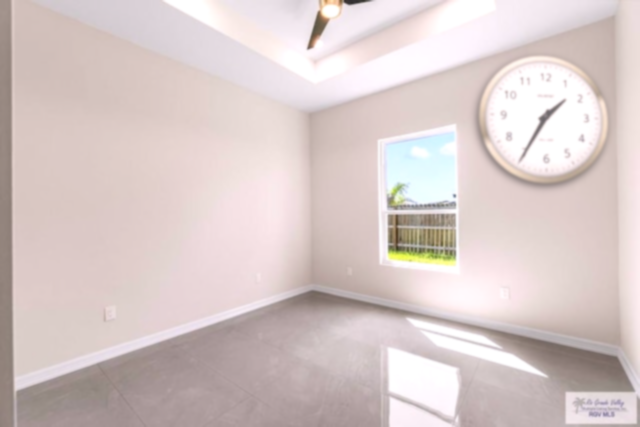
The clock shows 1.35
